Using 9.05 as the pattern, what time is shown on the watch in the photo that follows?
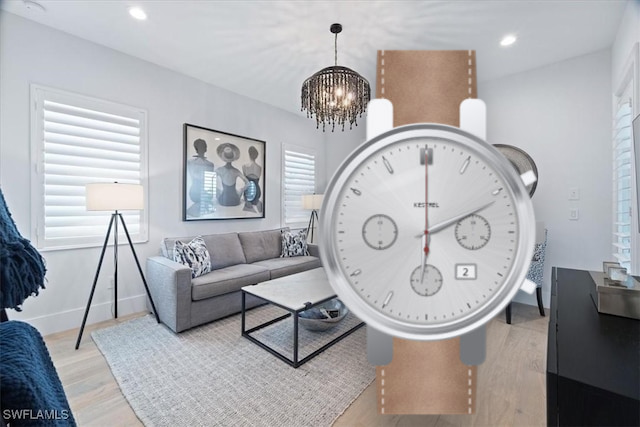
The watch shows 6.11
